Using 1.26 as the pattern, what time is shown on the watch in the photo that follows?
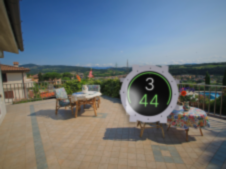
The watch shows 3.44
